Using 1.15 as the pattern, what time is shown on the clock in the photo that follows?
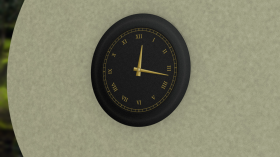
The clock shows 12.17
